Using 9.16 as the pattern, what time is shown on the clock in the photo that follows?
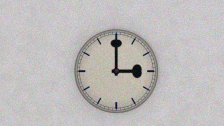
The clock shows 3.00
